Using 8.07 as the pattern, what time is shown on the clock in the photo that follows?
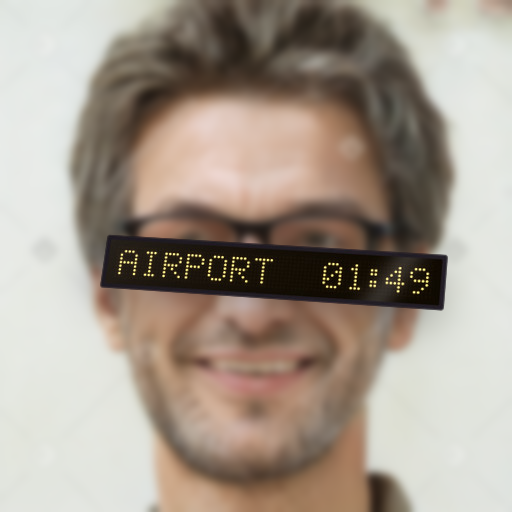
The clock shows 1.49
